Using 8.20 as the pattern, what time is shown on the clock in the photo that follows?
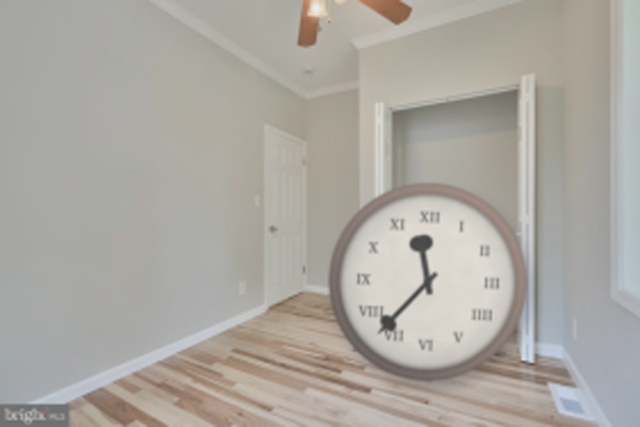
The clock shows 11.37
